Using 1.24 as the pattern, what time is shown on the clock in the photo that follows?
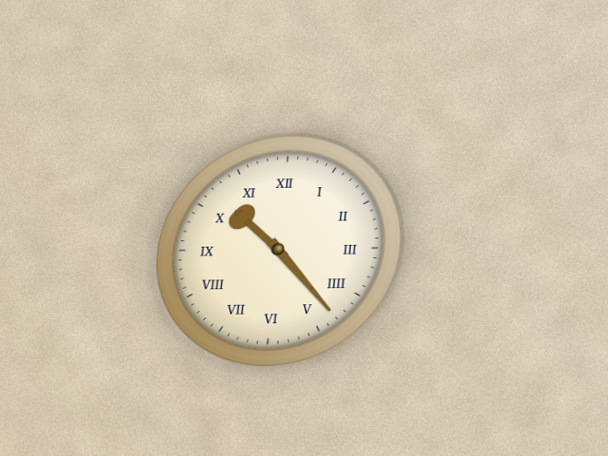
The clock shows 10.23
